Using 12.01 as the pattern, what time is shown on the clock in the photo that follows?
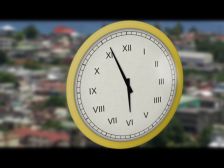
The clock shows 5.56
